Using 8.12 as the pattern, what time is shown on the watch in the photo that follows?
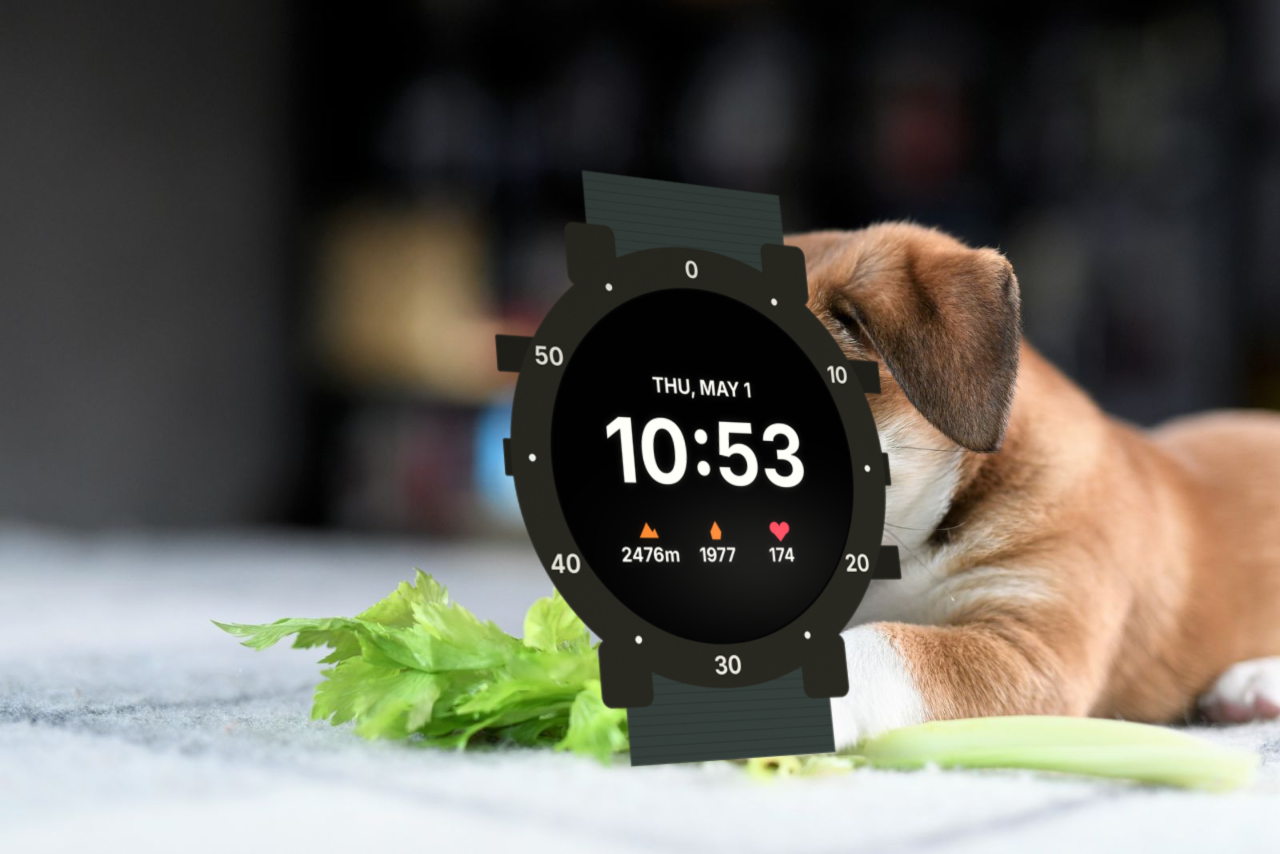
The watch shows 10.53
